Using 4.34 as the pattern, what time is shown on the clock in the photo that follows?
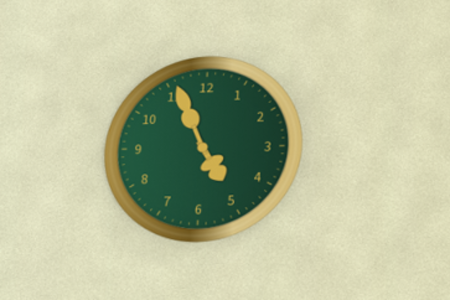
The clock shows 4.56
